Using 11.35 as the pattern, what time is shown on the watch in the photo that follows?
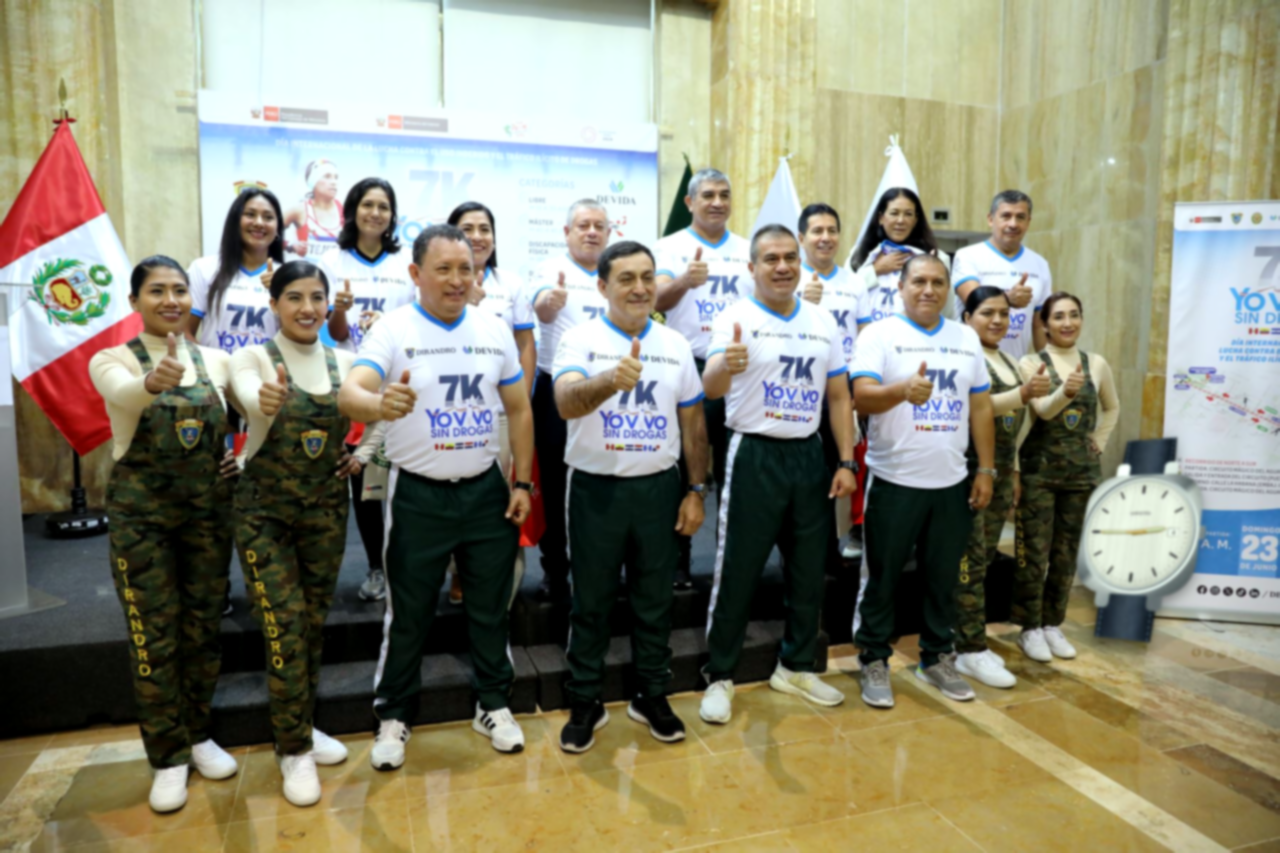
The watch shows 2.45
